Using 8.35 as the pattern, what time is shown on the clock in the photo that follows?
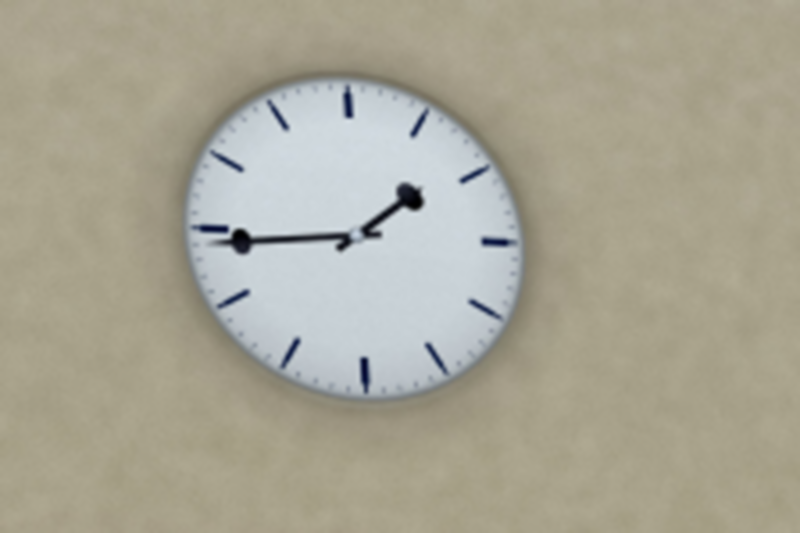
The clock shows 1.44
